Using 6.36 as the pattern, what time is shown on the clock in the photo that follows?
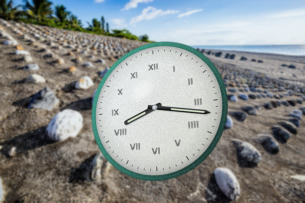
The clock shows 8.17
